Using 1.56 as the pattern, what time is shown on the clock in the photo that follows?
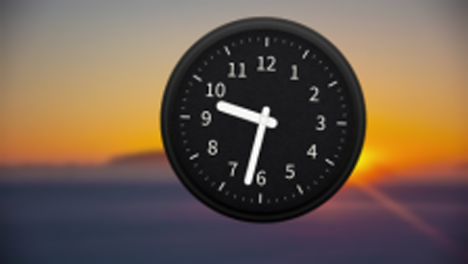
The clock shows 9.32
